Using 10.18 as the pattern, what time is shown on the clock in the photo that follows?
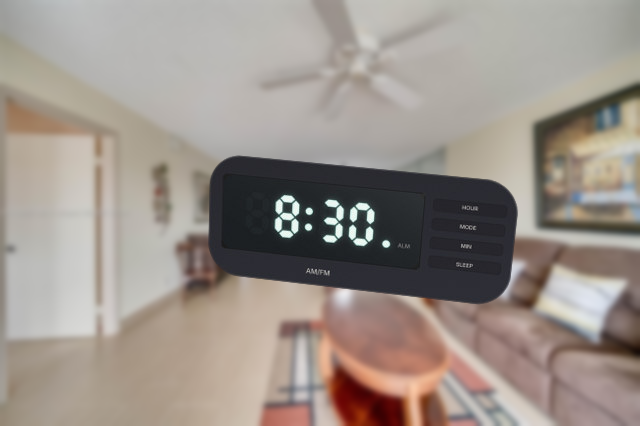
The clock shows 8.30
